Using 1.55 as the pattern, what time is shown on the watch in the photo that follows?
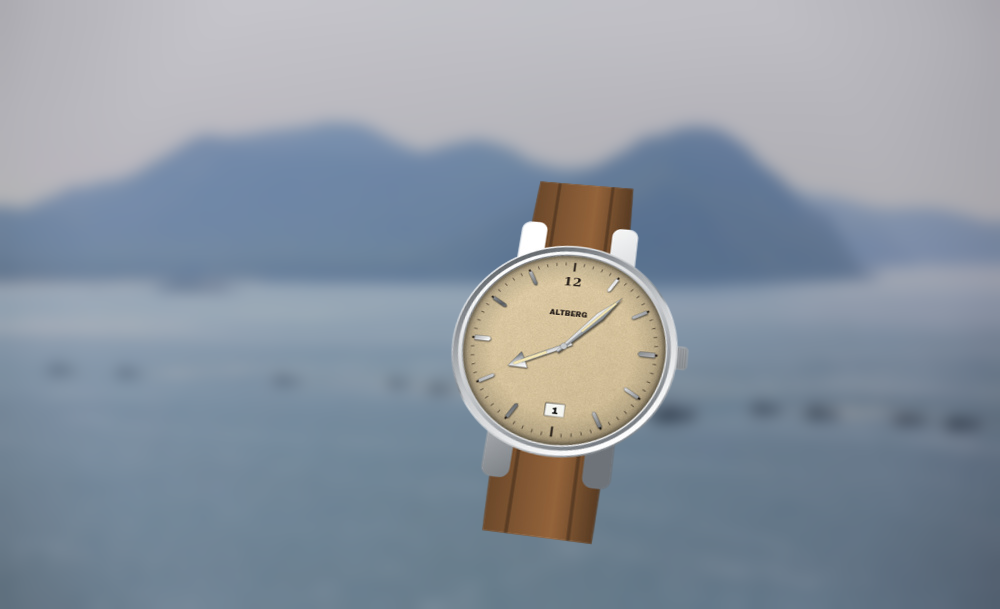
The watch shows 8.07
